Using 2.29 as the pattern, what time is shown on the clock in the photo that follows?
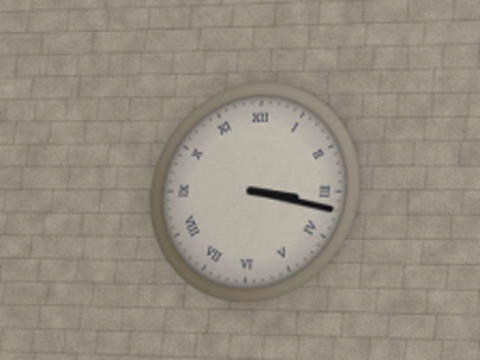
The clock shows 3.17
